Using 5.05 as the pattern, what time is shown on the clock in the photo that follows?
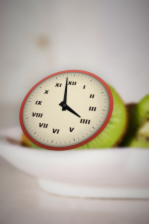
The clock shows 3.58
